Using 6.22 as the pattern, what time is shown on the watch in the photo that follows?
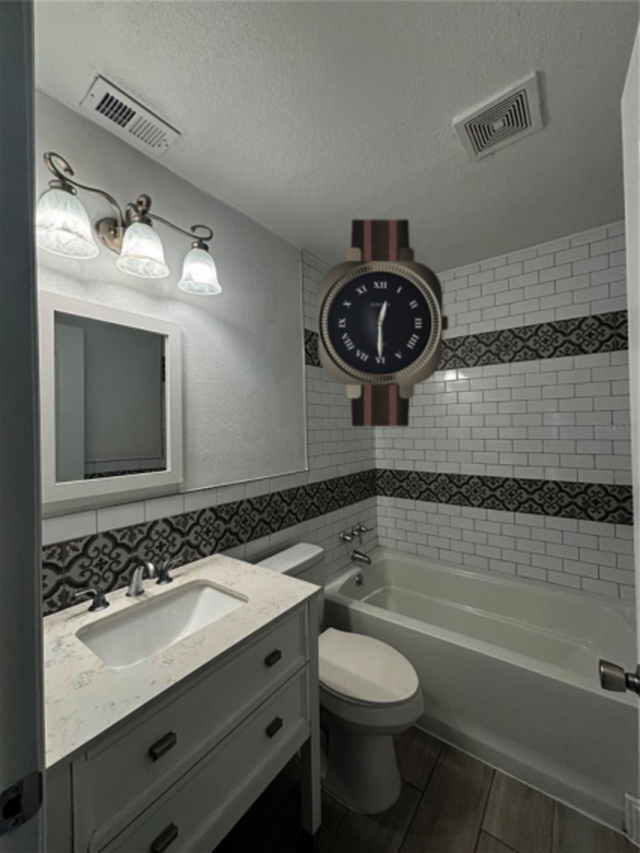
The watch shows 12.30
